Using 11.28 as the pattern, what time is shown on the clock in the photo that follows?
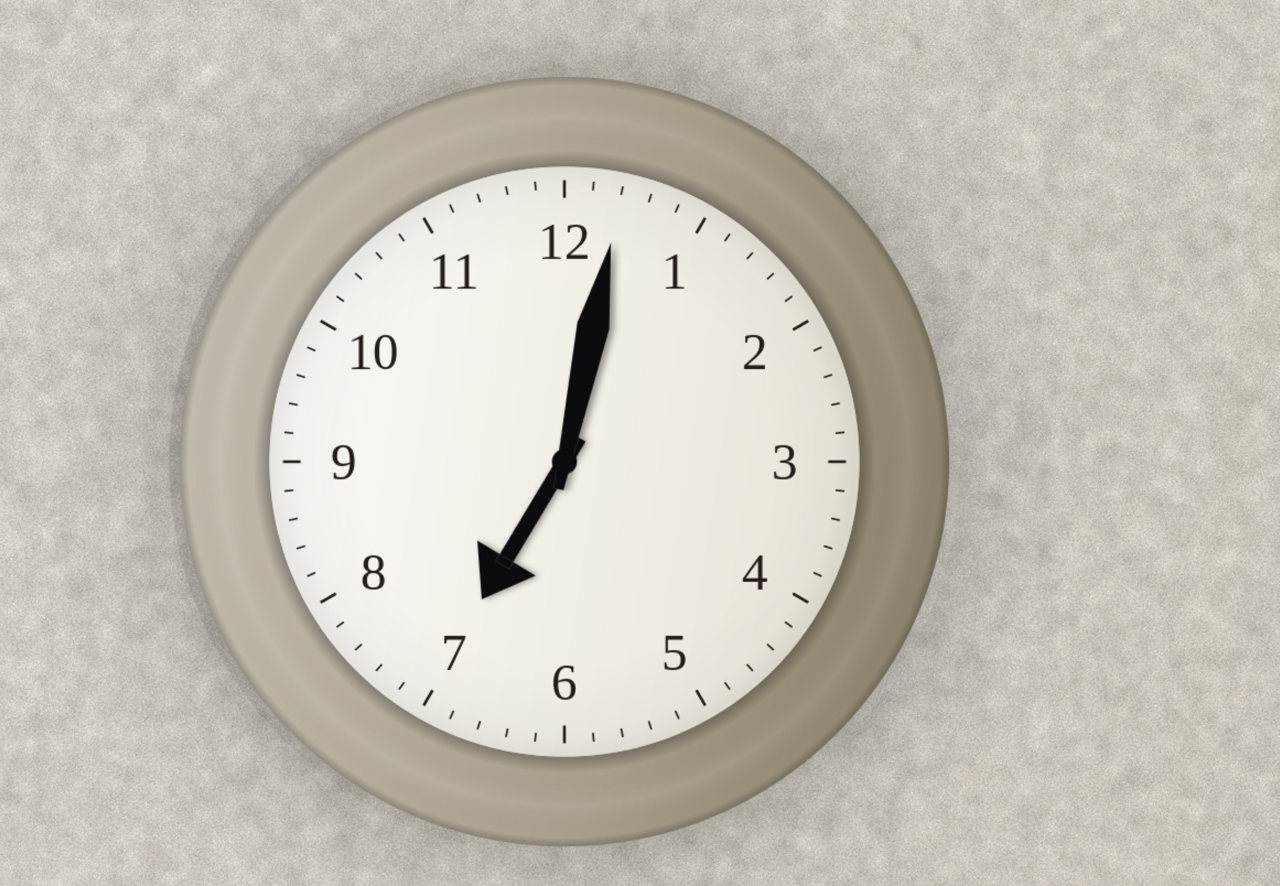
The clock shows 7.02
